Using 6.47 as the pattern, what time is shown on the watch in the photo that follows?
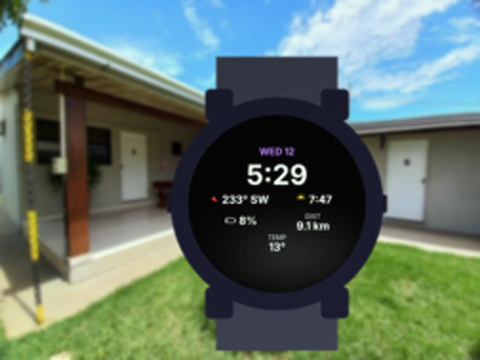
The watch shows 5.29
